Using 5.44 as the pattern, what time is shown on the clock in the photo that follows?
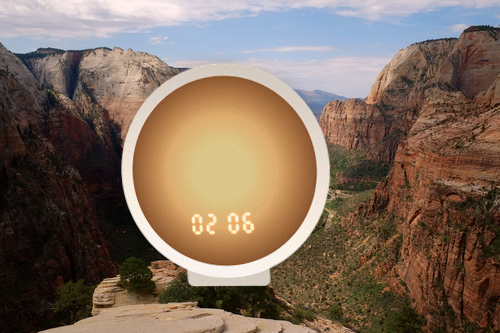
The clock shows 2.06
